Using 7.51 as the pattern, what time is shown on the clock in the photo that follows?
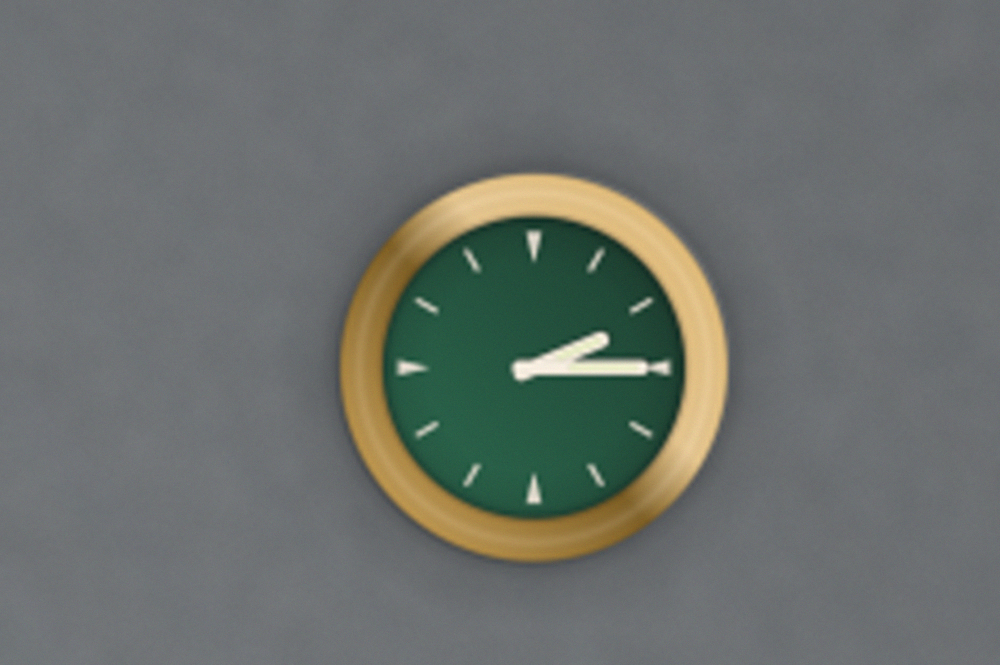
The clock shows 2.15
